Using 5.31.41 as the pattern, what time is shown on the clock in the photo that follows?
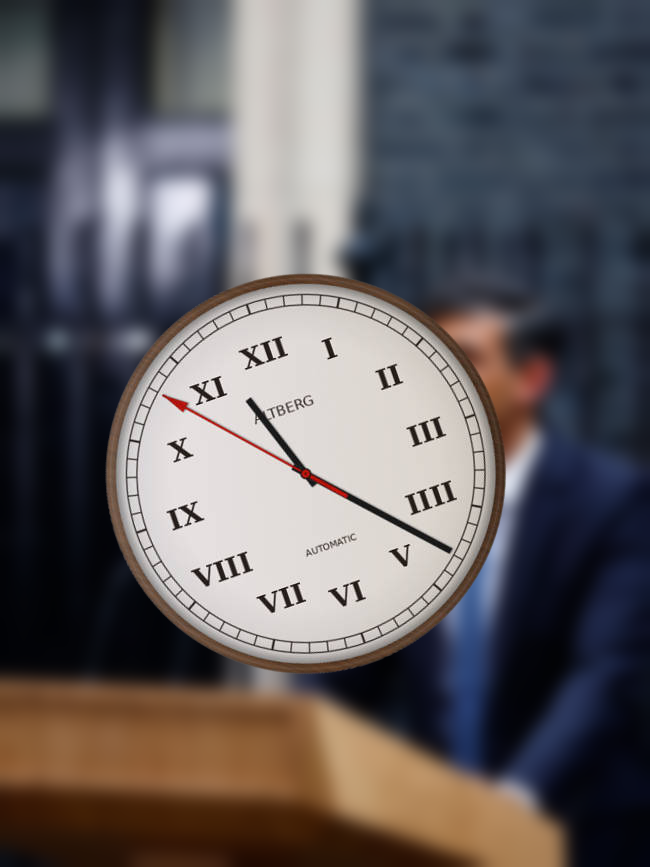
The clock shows 11.22.53
